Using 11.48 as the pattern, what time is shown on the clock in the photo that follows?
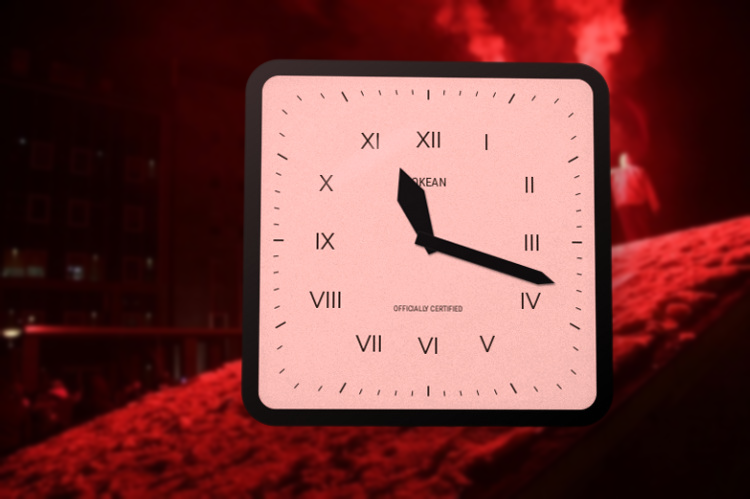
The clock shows 11.18
